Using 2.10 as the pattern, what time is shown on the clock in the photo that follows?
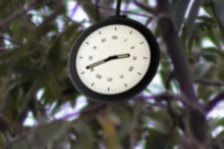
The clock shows 2.41
